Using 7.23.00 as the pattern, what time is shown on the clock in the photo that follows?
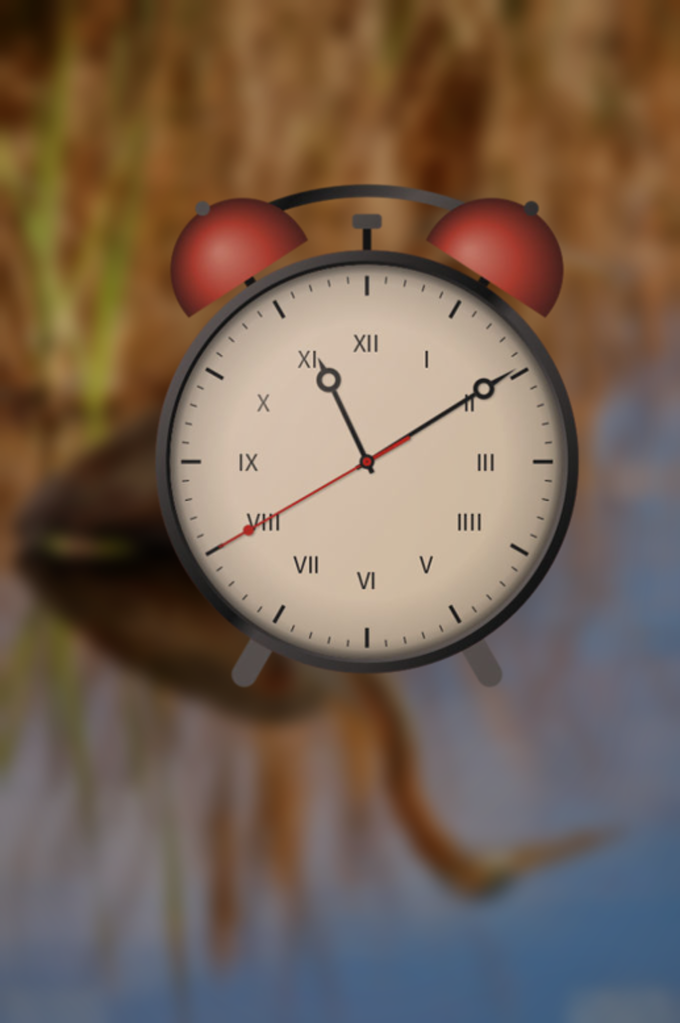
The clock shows 11.09.40
